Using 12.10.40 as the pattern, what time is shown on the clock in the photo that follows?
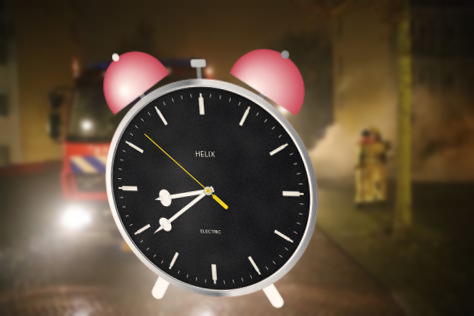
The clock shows 8.38.52
